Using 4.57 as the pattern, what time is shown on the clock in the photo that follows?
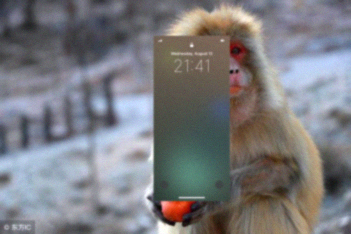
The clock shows 21.41
